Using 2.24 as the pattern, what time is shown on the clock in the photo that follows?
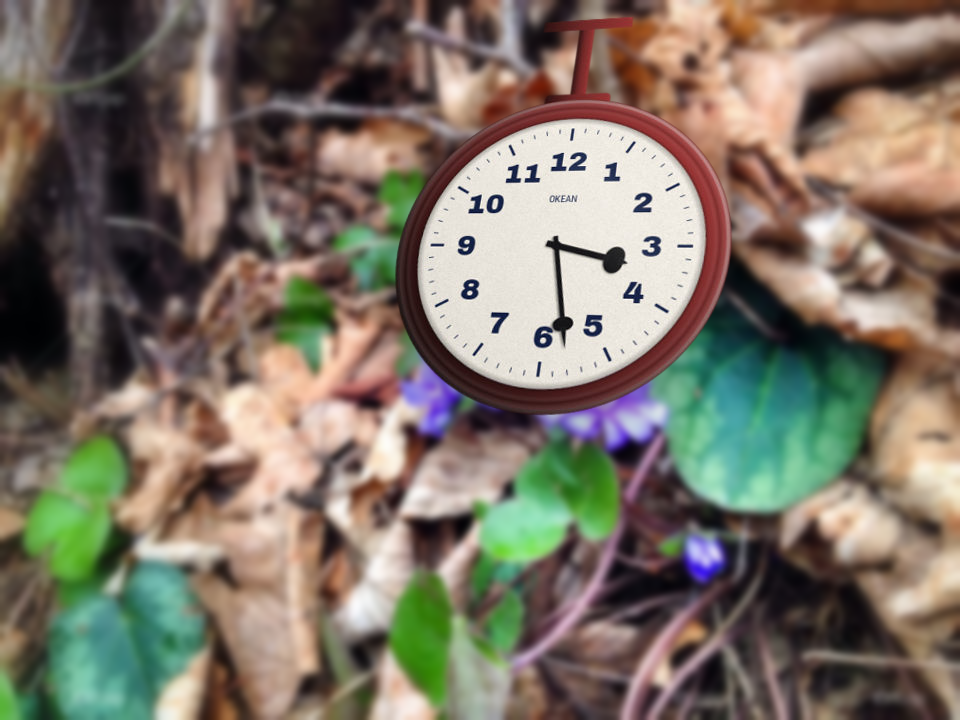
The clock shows 3.28
